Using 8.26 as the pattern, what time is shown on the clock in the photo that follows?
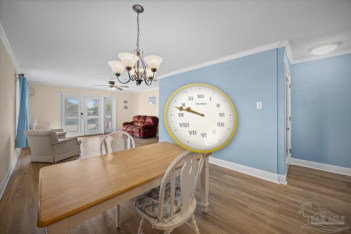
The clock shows 9.48
